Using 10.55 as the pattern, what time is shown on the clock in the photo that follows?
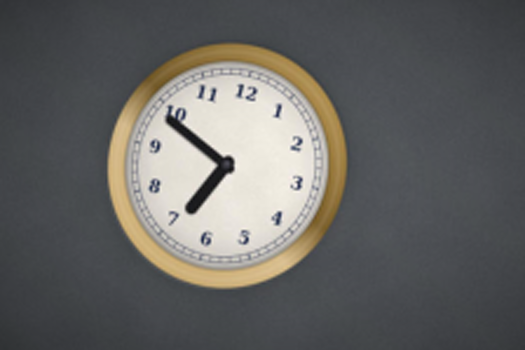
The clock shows 6.49
